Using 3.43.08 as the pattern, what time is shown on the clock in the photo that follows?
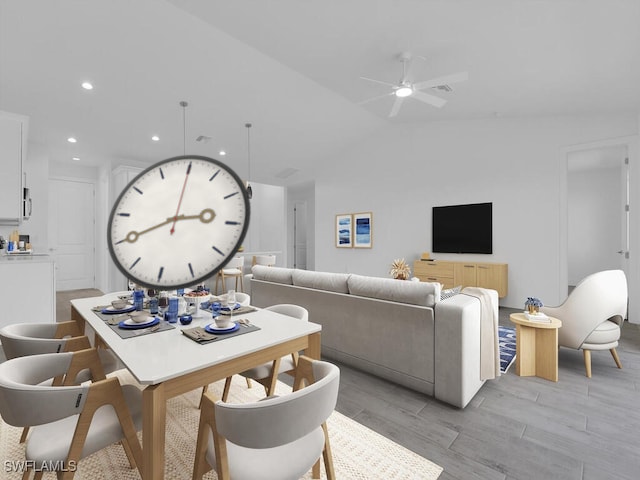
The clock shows 2.40.00
